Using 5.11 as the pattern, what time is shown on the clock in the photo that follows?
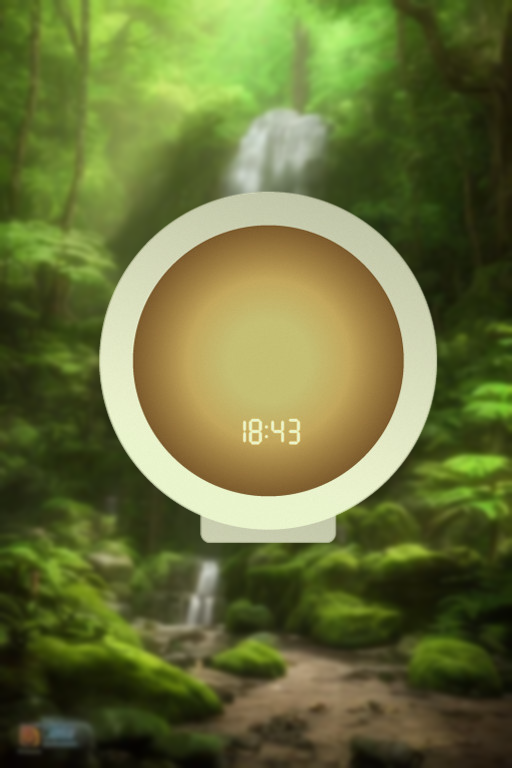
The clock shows 18.43
